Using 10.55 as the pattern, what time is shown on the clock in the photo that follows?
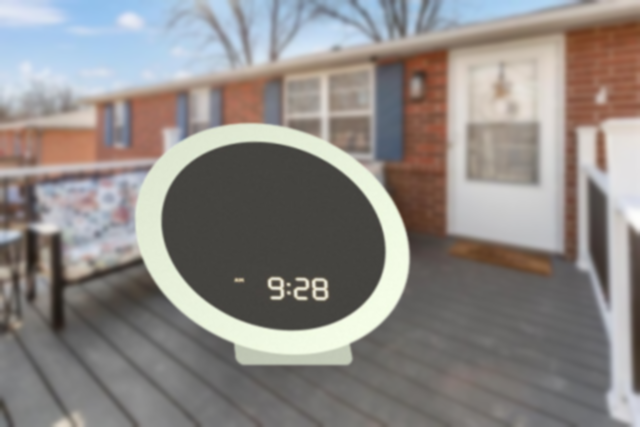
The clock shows 9.28
